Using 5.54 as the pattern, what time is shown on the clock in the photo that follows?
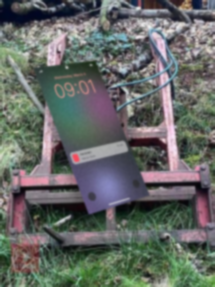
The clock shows 9.01
